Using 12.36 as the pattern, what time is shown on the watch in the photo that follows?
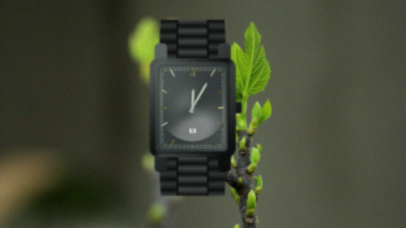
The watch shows 12.05
